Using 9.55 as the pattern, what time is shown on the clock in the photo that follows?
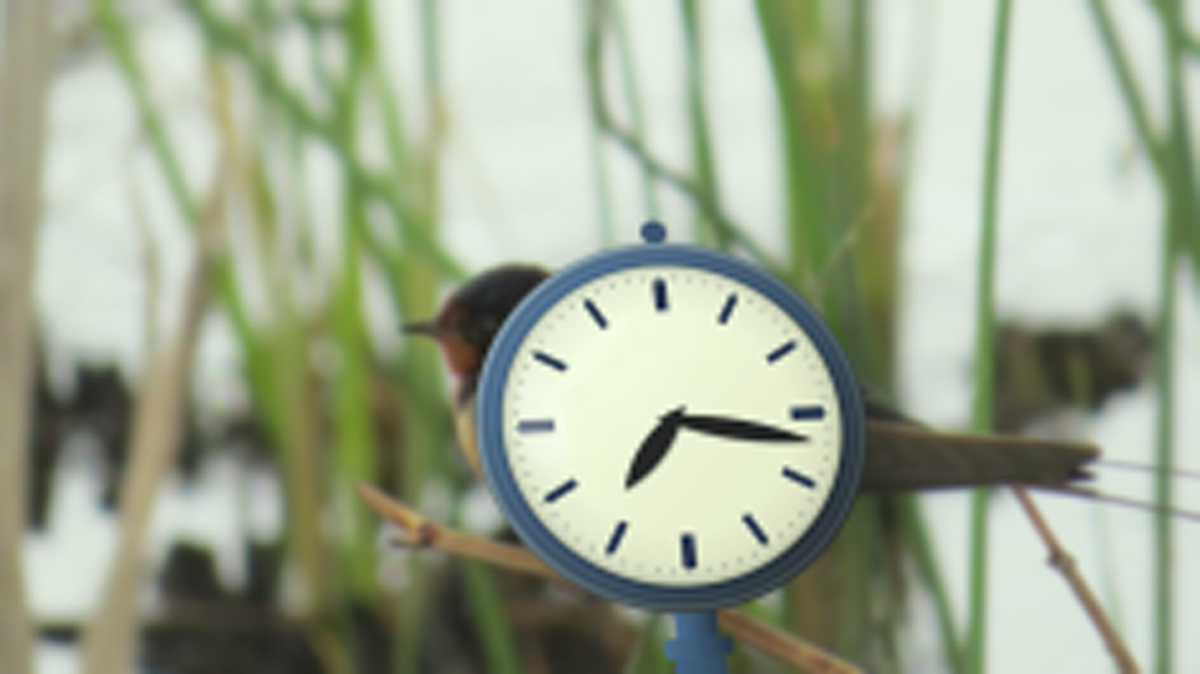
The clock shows 7.17
